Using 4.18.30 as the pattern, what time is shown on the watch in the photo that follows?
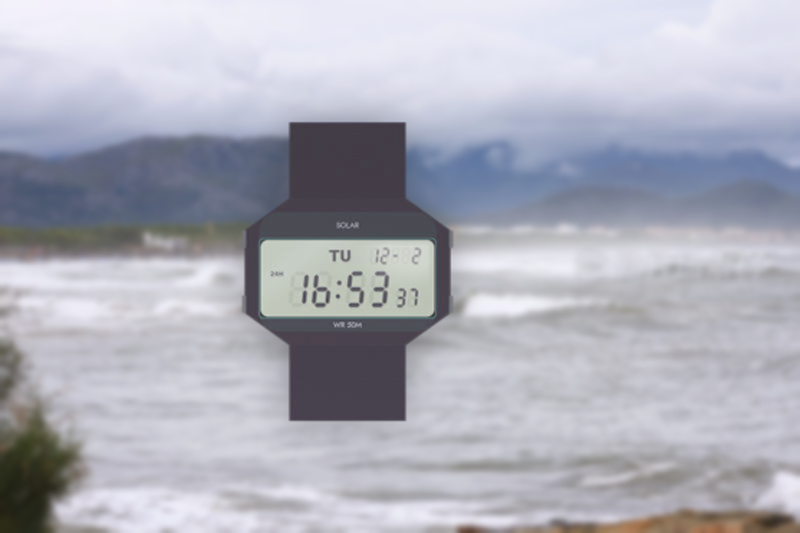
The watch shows 16.53.37
